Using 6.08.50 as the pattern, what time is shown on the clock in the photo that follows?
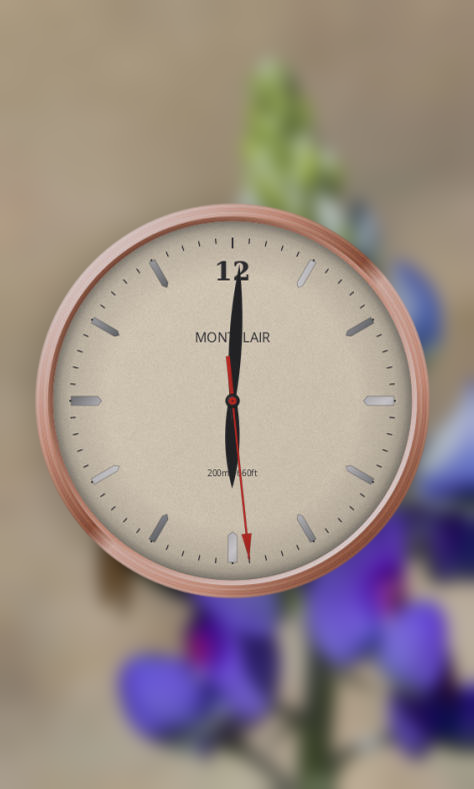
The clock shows 6.00.29
